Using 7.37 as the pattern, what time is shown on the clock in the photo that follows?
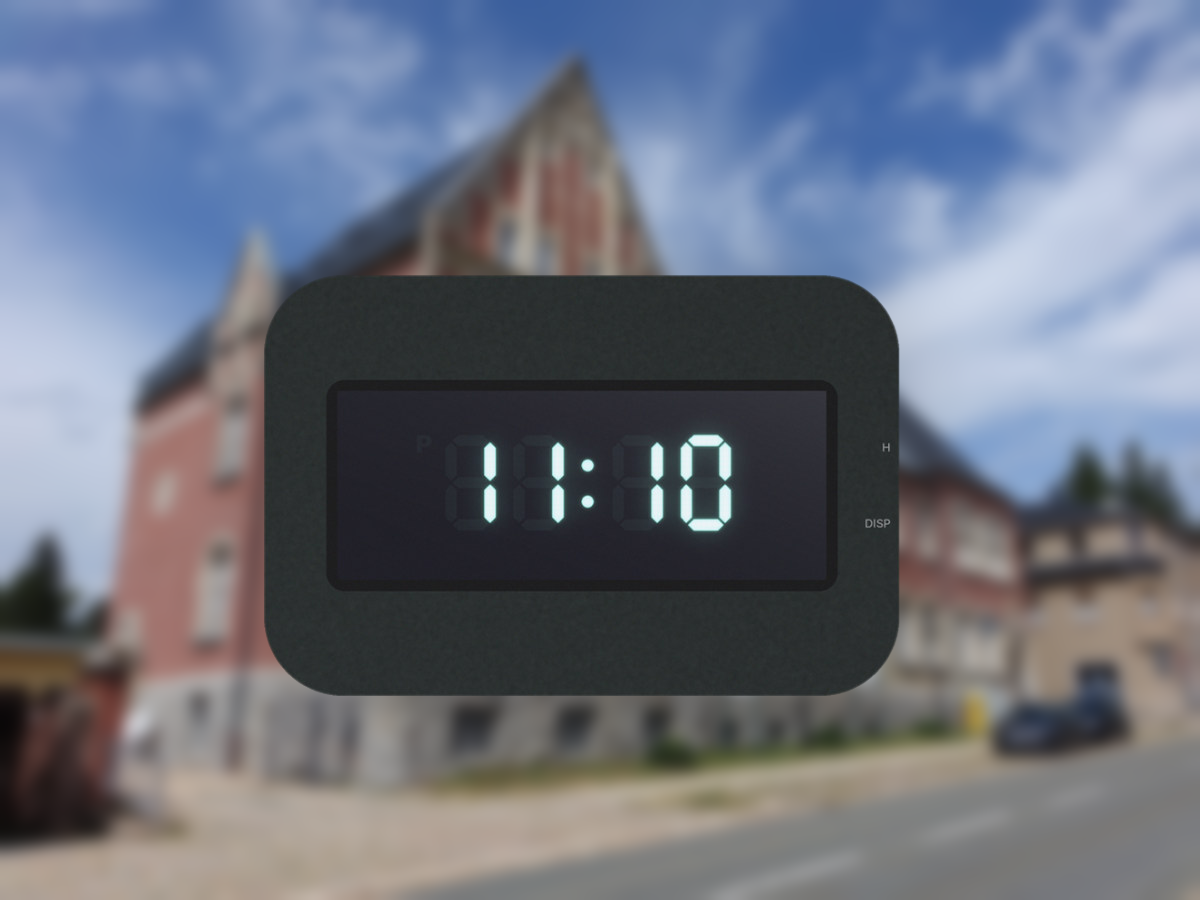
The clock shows 11.10
